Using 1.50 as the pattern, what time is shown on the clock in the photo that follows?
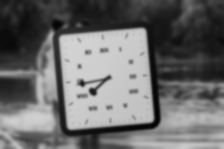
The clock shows 7.44
